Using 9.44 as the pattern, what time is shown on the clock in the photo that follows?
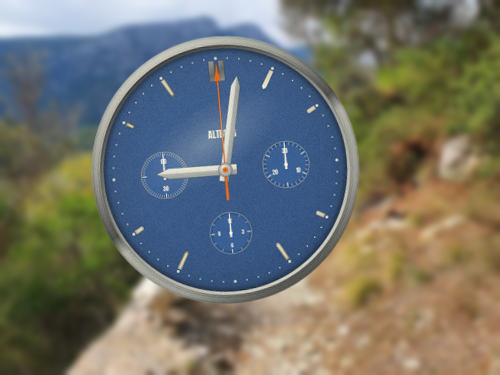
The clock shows 9.02
